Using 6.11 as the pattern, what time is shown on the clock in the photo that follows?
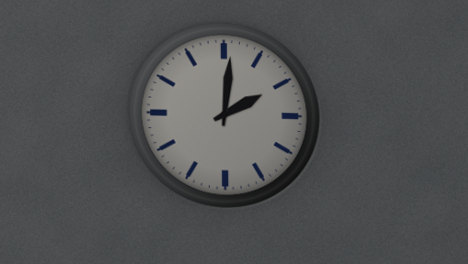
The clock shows 2.01
